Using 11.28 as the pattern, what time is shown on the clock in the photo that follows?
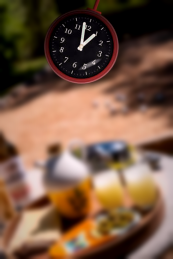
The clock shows 12.58
